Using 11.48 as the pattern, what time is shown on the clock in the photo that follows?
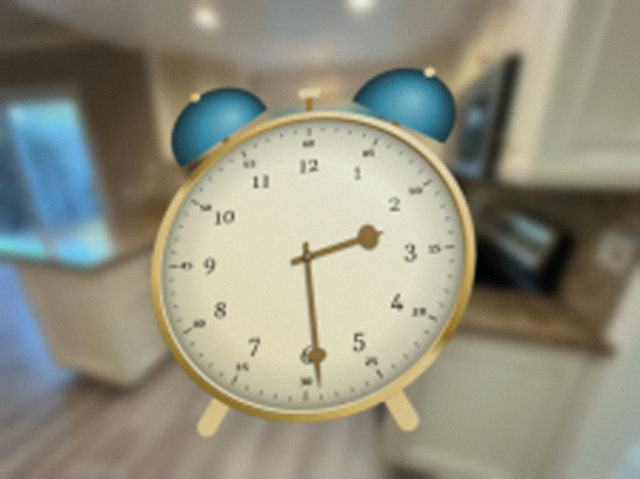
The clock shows 2.29
